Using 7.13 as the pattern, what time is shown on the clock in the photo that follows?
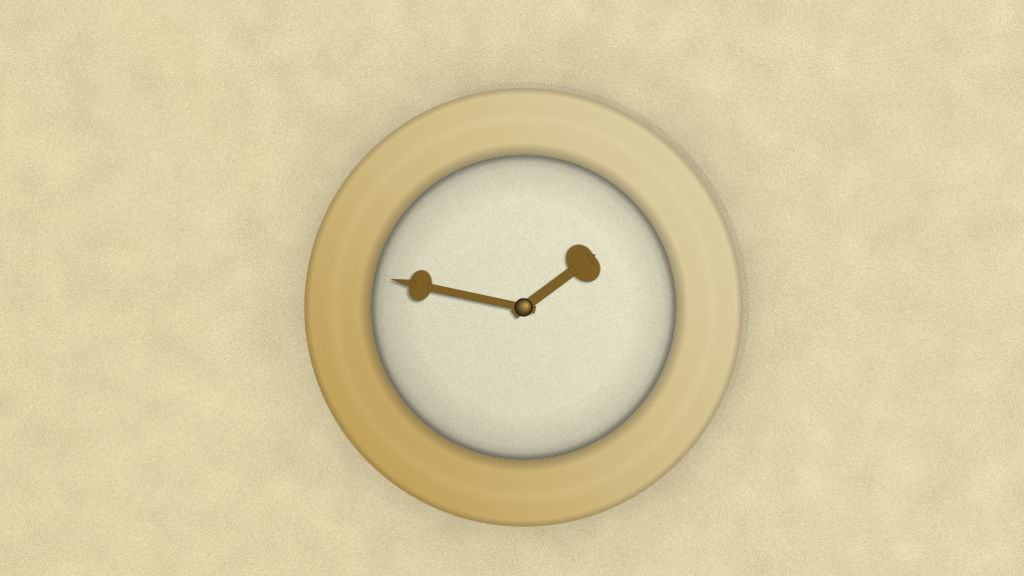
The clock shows 1.47
